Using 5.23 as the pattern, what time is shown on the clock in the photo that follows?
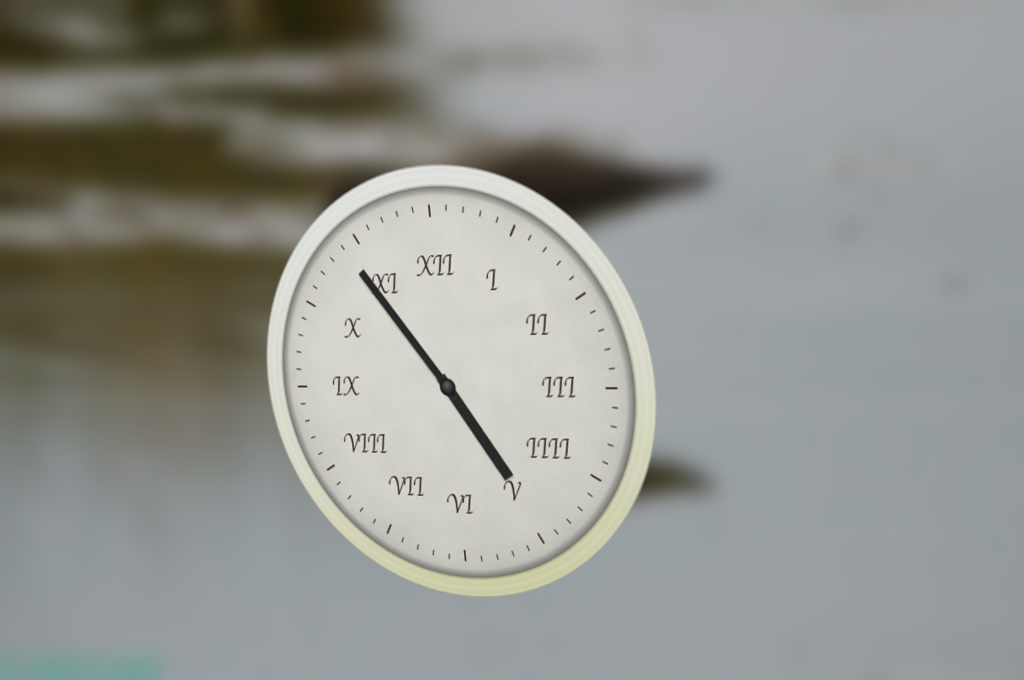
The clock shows 4.54
